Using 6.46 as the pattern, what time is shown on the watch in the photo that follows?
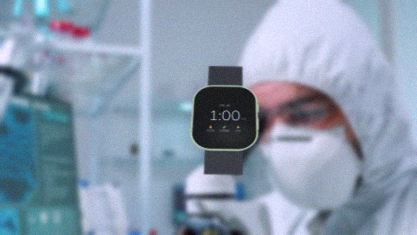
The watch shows 1.00
